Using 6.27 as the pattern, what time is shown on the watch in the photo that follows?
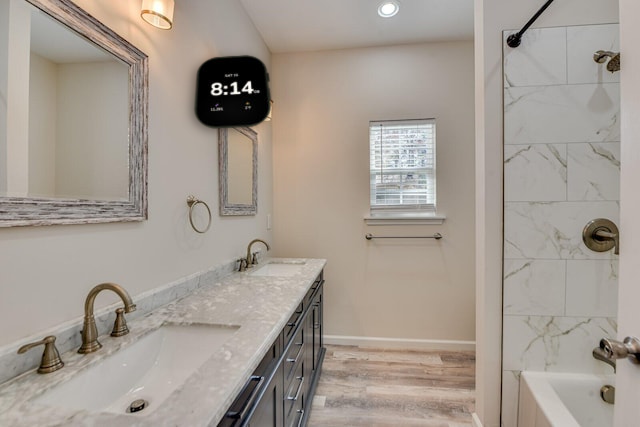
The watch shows 8.14
